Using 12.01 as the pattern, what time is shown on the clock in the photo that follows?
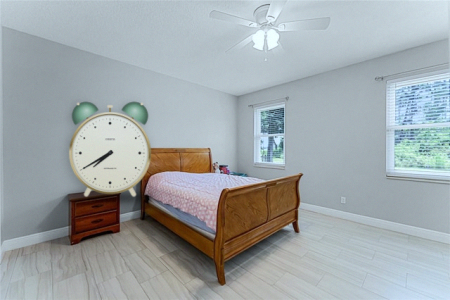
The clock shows 7.40
